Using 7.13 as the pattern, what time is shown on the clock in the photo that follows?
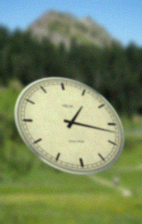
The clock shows 1.17
